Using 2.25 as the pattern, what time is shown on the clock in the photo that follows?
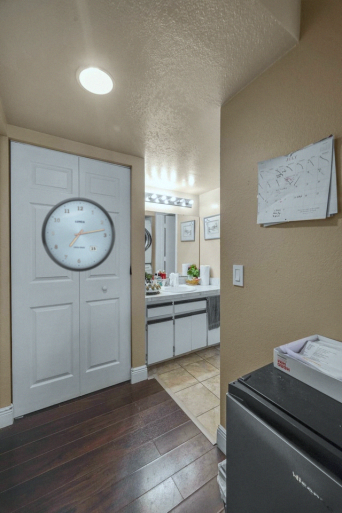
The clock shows 7.13
